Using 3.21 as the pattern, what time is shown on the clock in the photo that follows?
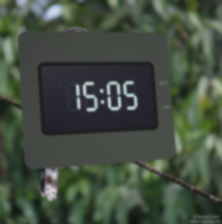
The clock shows 15.05
